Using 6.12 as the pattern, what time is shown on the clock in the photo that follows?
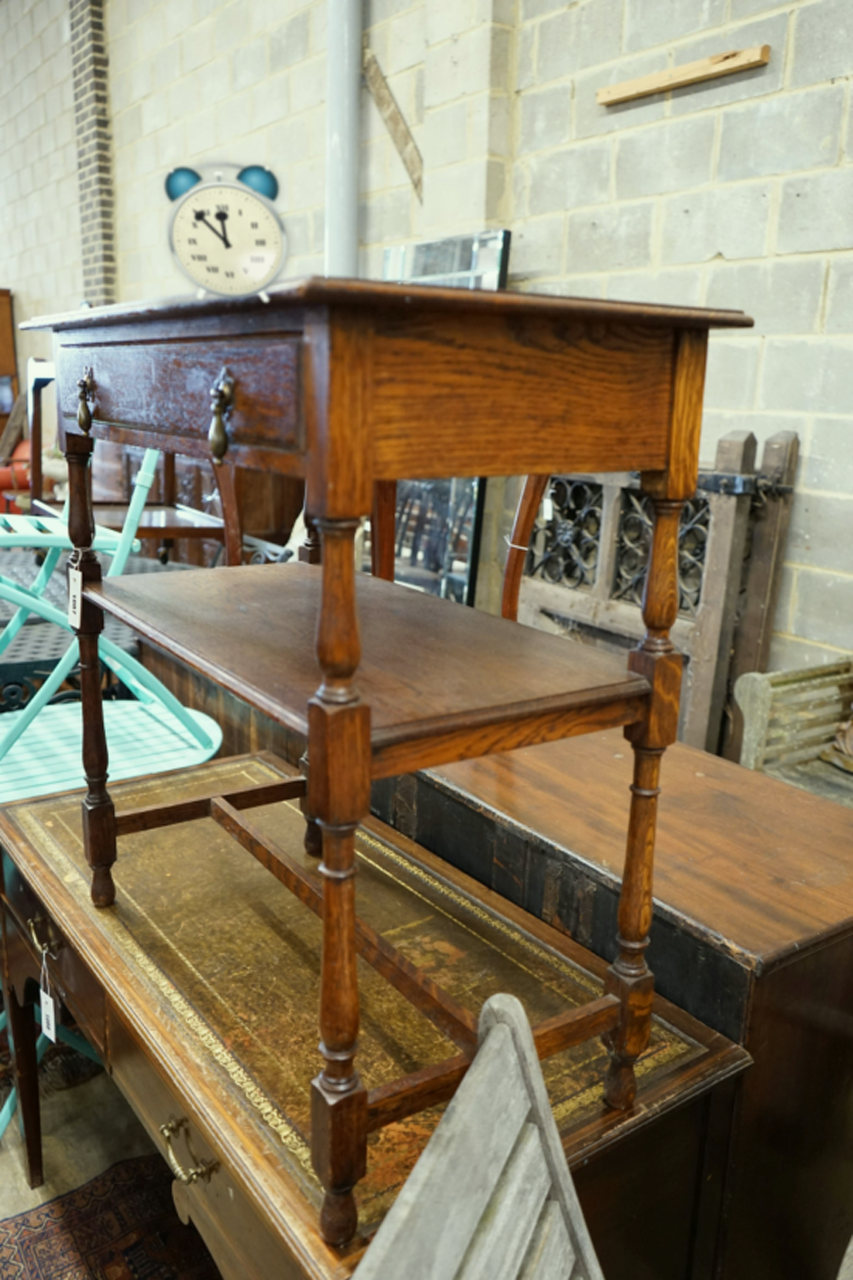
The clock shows 11.53
